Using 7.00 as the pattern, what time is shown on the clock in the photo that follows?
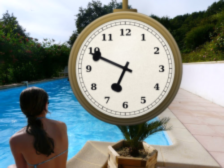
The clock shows 6.49
